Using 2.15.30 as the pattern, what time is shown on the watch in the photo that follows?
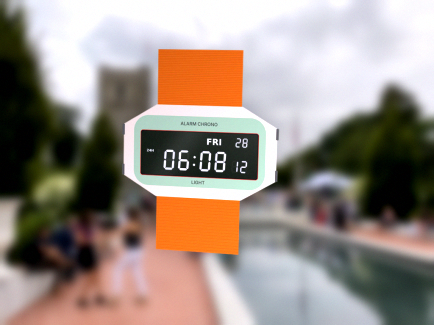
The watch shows 6.08.12
